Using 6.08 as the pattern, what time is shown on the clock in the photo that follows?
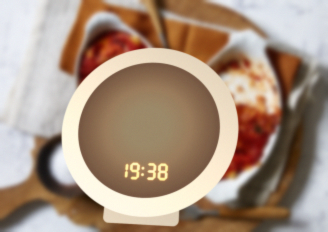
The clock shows 19.38
